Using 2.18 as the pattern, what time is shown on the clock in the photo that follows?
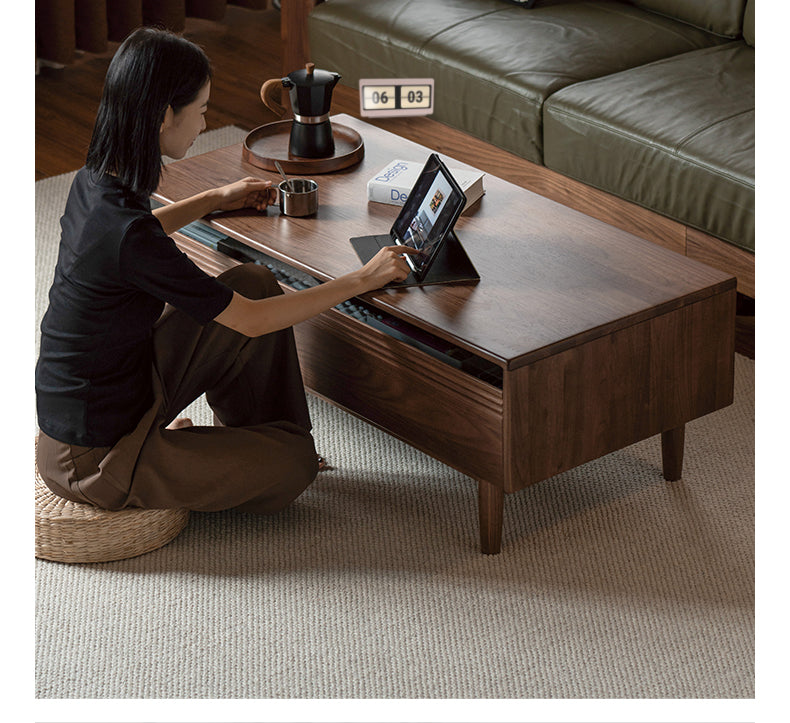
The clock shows 6.03
